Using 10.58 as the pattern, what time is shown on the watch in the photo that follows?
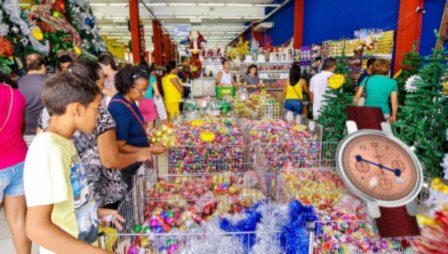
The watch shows 3.49
